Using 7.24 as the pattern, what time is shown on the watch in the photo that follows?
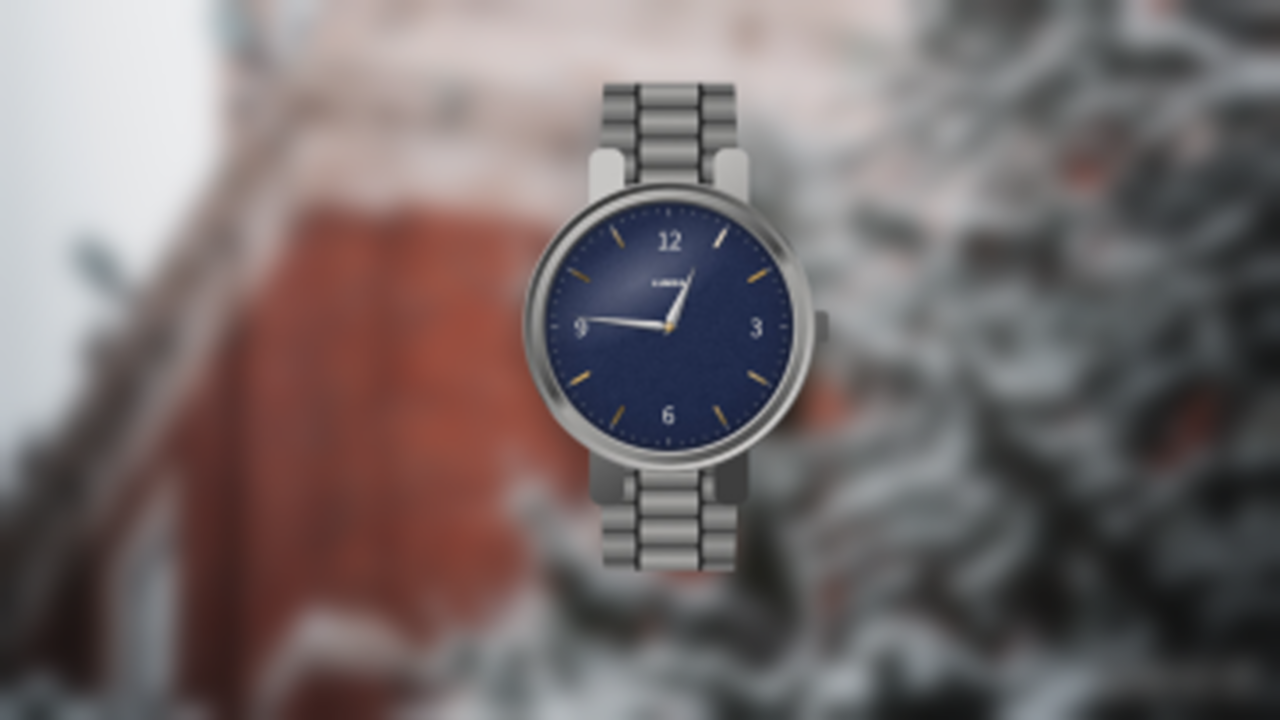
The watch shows 12.46
